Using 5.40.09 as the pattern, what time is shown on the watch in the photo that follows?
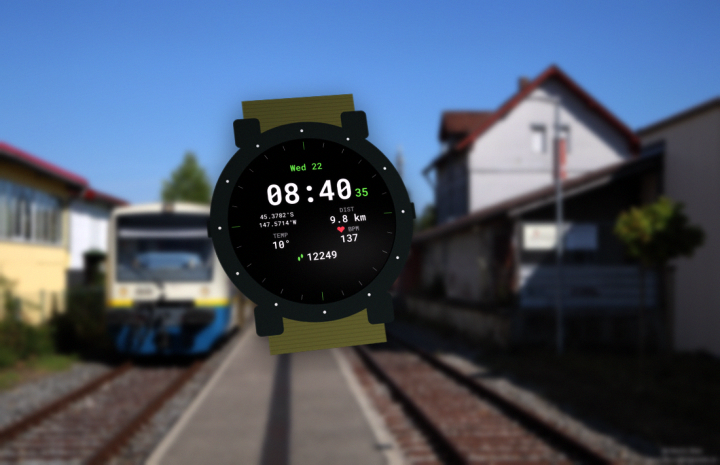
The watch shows 8.40.35
